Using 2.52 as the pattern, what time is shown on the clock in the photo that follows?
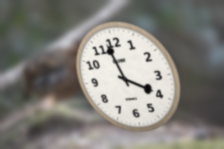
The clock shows 3.58
